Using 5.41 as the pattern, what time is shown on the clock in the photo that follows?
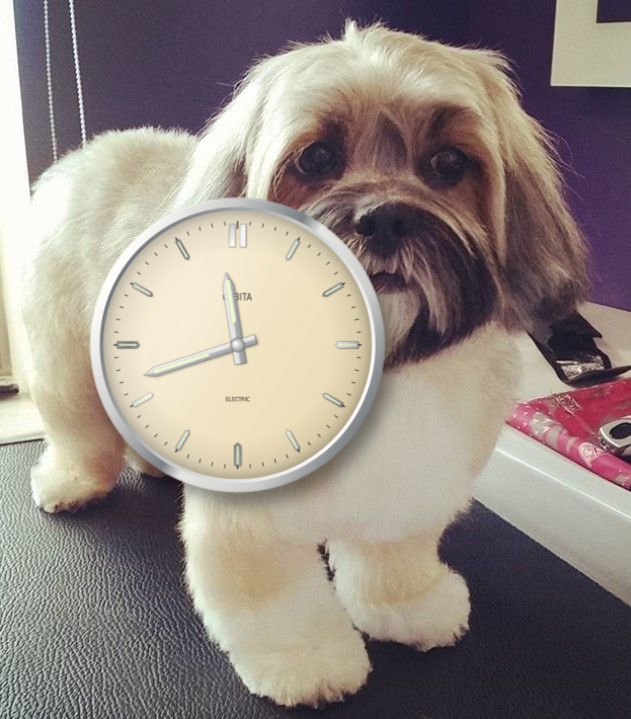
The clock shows 11.42
